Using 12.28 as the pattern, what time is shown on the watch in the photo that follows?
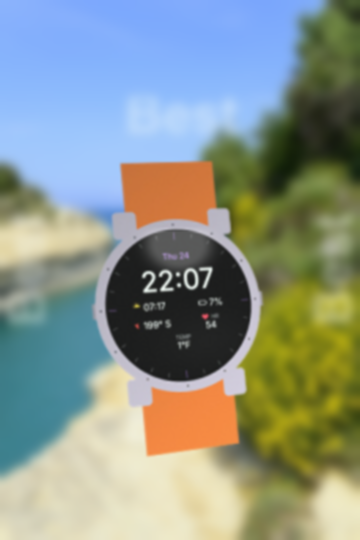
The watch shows 22.07
